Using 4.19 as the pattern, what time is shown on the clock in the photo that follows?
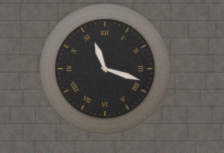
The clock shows 11.18
